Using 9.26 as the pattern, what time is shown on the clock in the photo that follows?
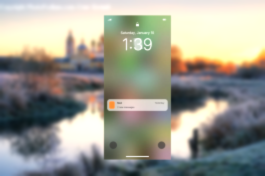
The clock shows 1.39
